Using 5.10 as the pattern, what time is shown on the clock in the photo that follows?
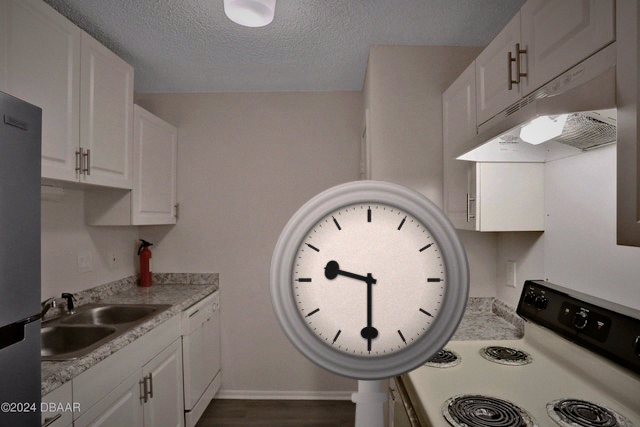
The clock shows 9.30
